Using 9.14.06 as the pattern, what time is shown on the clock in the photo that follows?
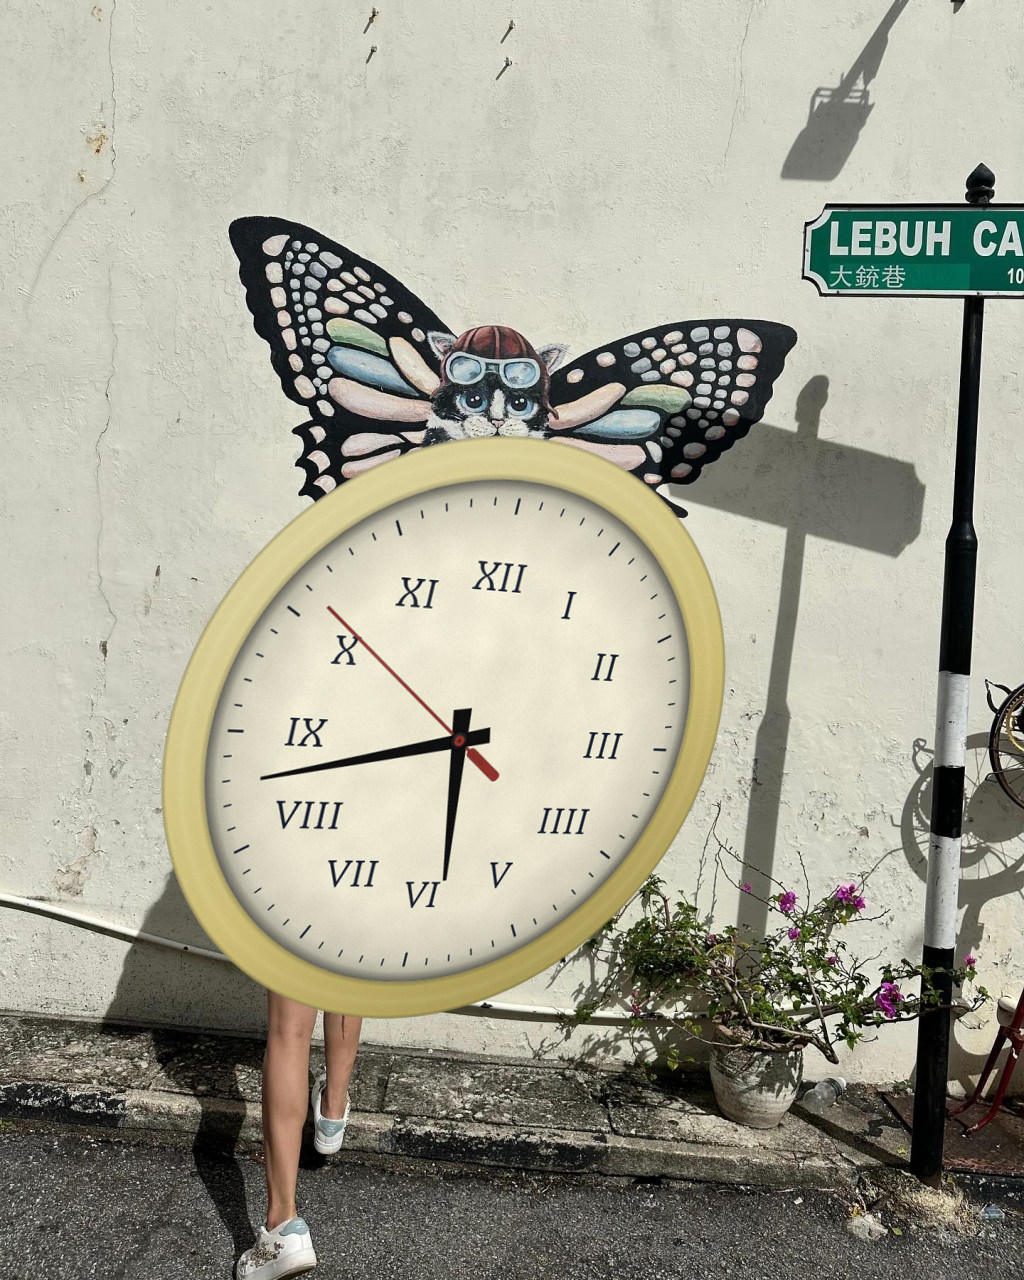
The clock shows 5.42.51
